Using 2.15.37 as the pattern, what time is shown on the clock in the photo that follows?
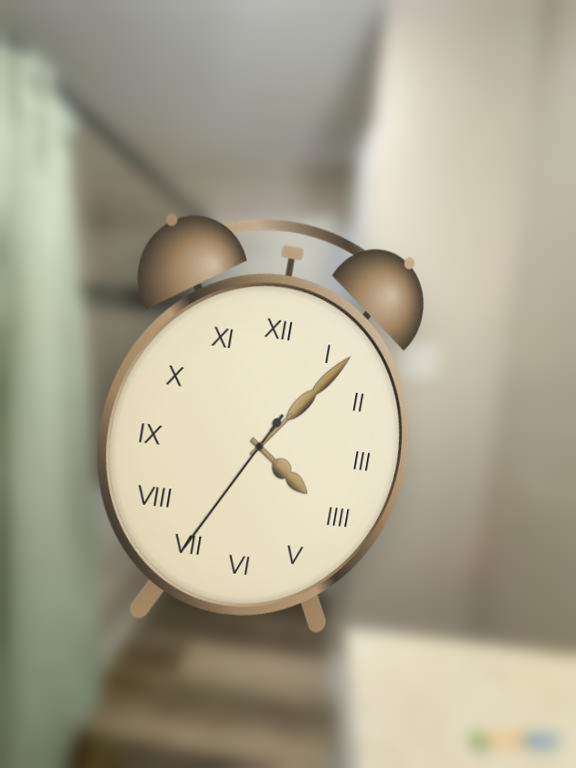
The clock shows 4.06.35
